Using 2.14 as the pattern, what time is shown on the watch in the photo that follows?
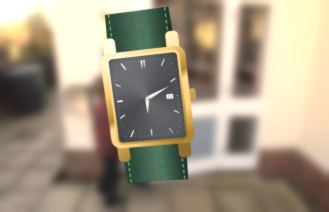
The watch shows 6.11
